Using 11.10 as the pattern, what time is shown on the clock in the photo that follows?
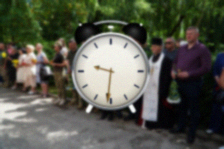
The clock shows 9.31
